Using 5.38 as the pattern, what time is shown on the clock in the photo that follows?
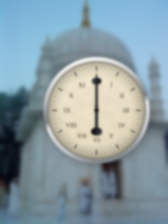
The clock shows 6.00
